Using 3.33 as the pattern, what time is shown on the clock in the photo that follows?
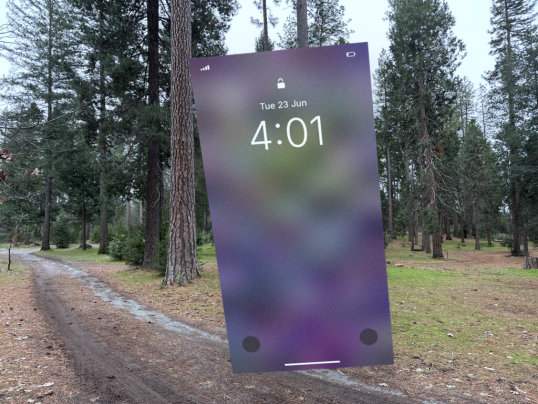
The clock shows 4.01
